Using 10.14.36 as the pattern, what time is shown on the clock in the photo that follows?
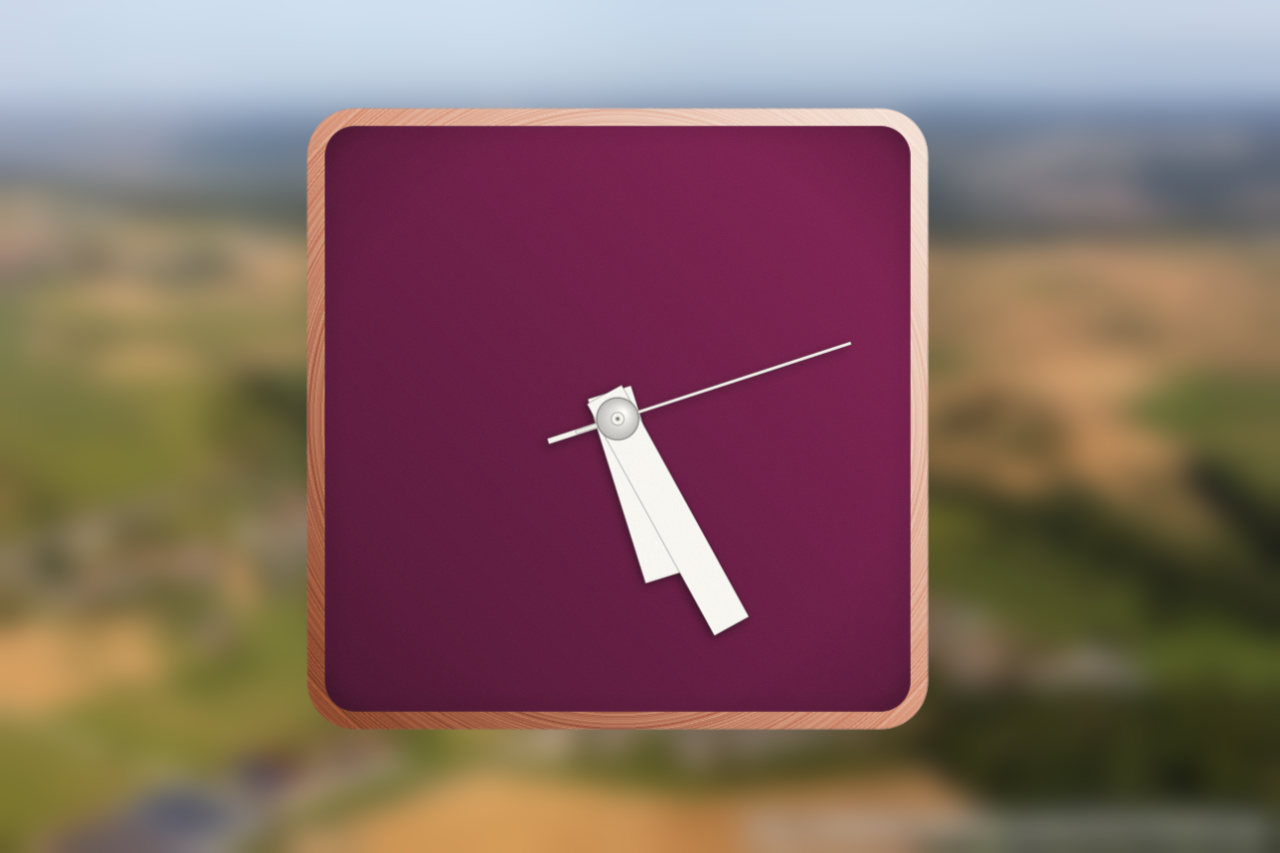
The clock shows 5.25.12
